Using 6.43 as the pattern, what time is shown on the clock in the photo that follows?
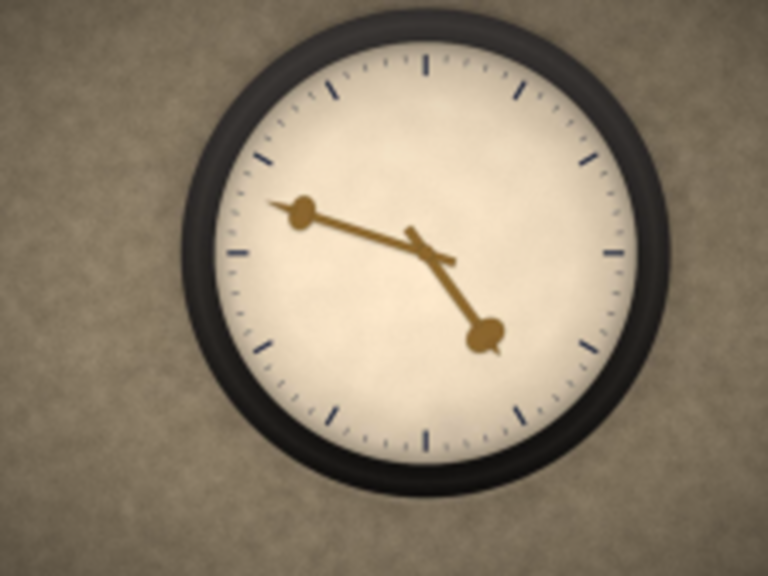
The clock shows 4.48
